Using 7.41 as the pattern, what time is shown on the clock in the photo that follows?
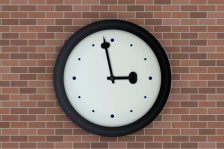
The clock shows 2.58
